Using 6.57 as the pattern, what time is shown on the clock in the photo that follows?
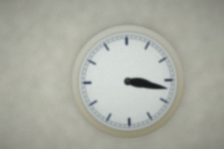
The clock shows 3.17
